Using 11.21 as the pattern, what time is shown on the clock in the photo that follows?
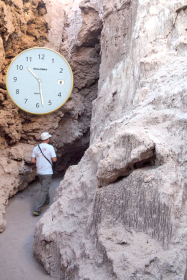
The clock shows 10.28
